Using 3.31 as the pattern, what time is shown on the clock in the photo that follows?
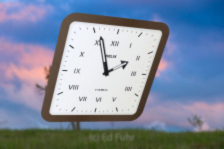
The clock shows 1.56
